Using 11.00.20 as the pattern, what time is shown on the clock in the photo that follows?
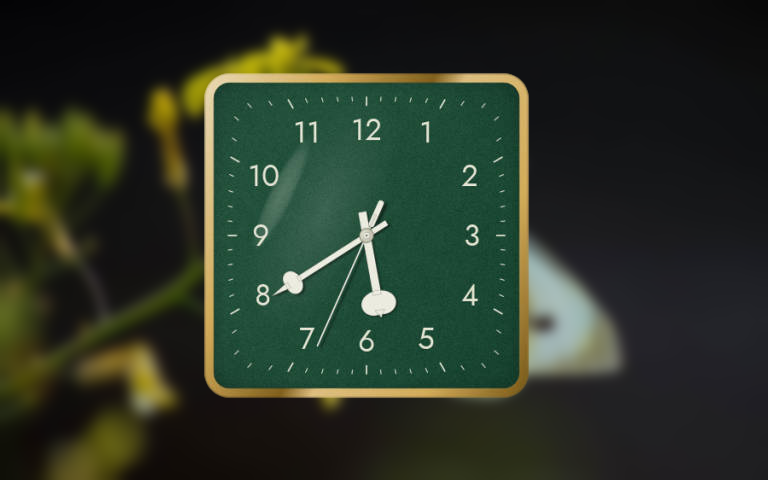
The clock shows 5.39.34
